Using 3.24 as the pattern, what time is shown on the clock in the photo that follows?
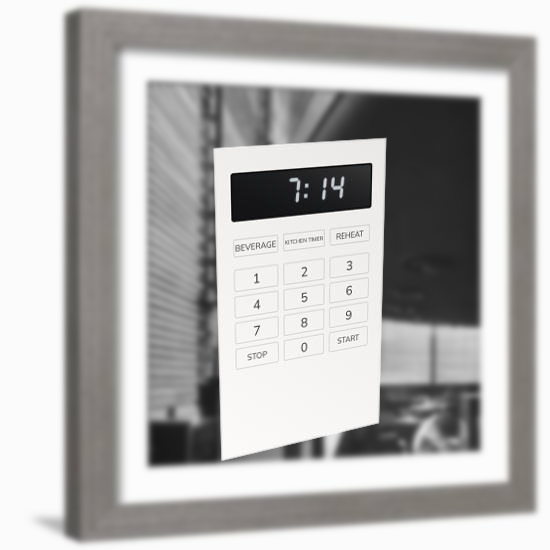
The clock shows 7.14
